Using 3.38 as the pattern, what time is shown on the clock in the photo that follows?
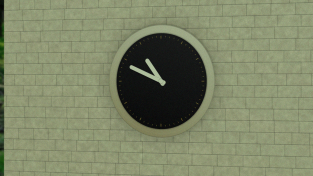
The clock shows 10.49
